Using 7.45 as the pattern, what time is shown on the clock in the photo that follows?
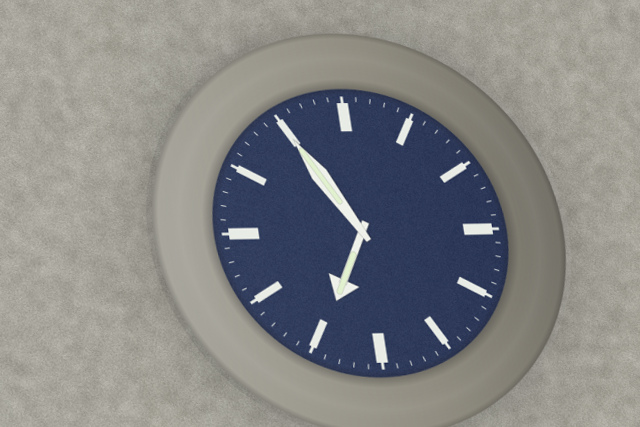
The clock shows 6.55
